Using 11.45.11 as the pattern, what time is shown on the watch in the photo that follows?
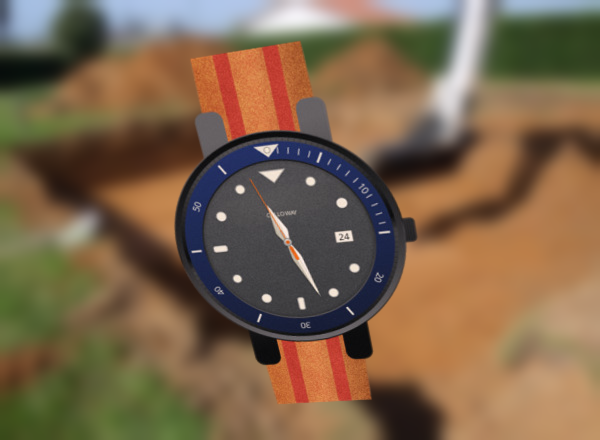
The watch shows 11.26.57
